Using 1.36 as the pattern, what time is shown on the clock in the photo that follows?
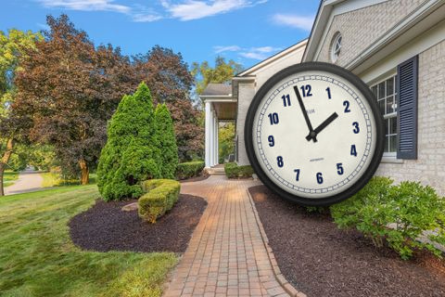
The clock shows 1.58
